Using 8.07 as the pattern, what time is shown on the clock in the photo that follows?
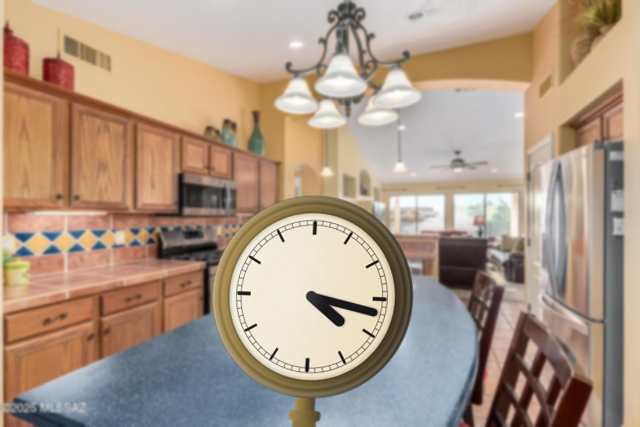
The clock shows 4.17
